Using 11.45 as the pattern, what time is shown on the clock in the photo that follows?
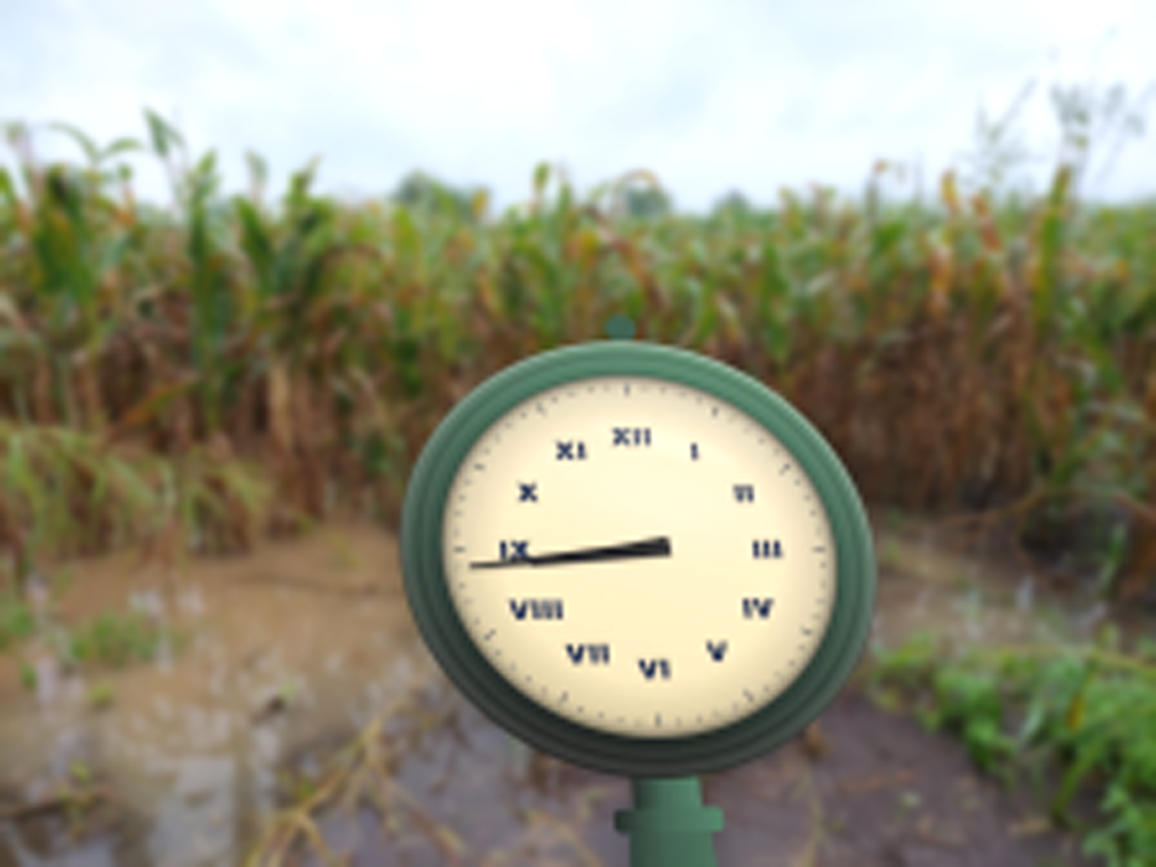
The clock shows 8.44
